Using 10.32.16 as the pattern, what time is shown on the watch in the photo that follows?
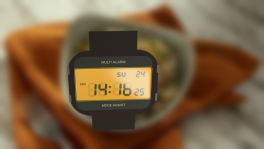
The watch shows 14.16.25
